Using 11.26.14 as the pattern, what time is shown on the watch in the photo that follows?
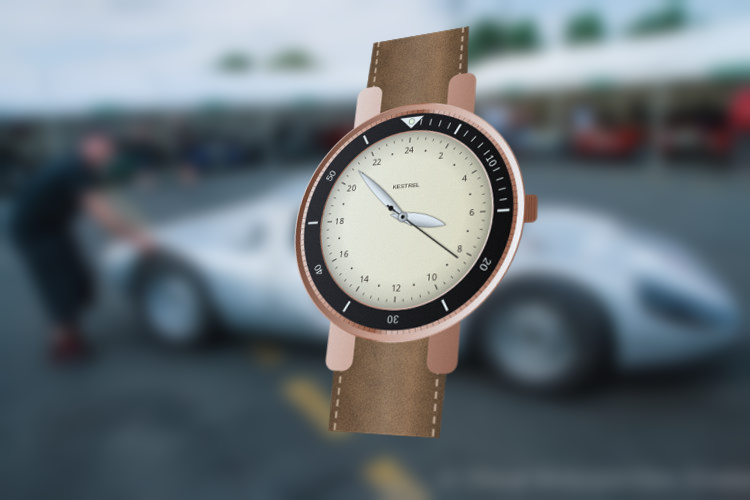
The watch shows 6.52.21
